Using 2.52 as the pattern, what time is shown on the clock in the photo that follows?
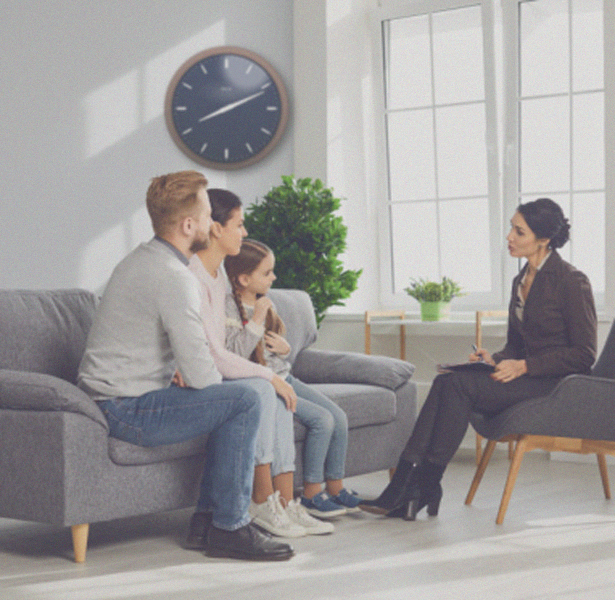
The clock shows 8.11
